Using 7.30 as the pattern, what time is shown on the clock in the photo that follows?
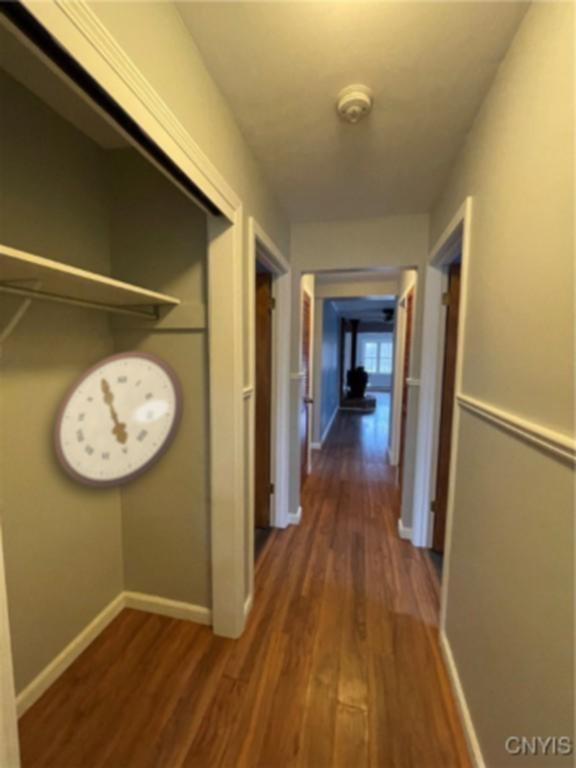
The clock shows 4.55
